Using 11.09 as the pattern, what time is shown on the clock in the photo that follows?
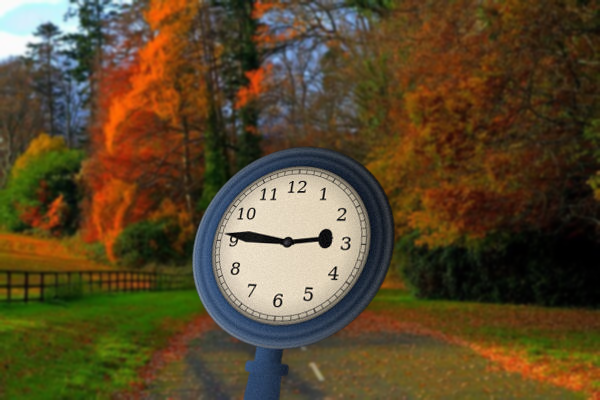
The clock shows 2.46
